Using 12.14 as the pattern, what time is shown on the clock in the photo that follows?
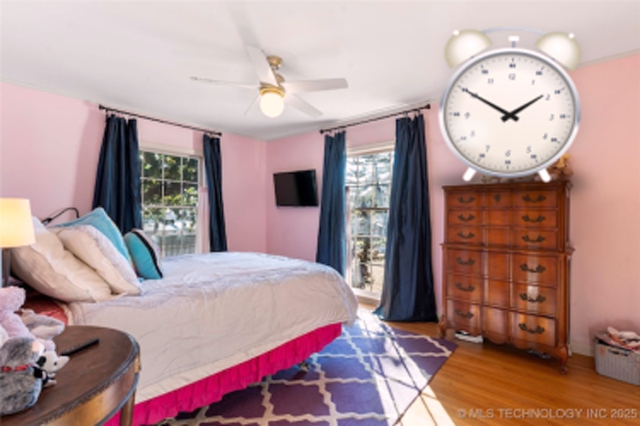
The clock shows 1.50
